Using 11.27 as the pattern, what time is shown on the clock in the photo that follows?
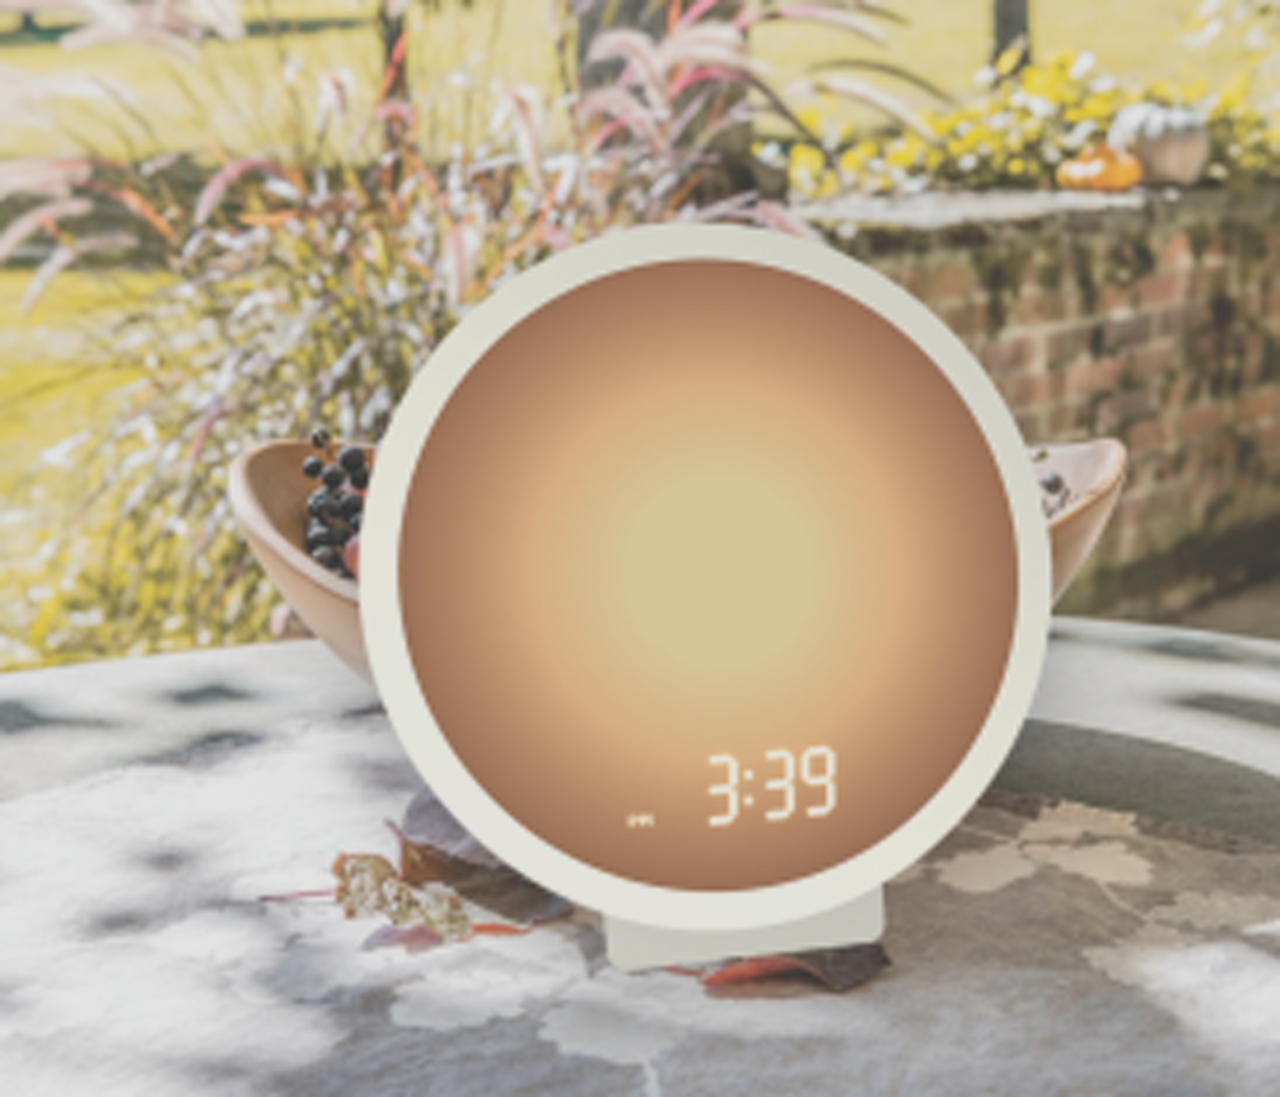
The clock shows 3.39
